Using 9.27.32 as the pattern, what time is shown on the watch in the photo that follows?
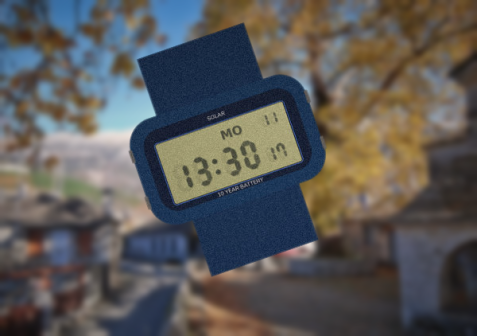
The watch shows 13.30.17
